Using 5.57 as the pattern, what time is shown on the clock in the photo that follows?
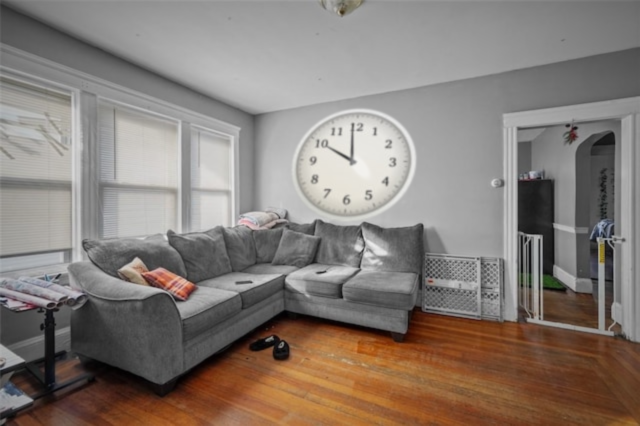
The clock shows 9.59
